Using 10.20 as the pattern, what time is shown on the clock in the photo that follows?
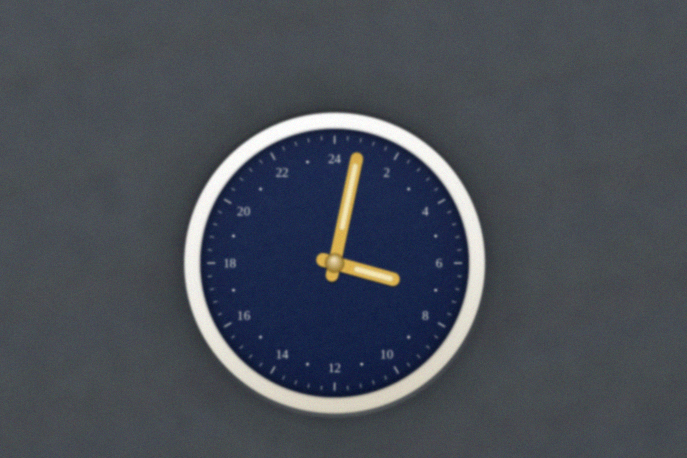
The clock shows 7.02
